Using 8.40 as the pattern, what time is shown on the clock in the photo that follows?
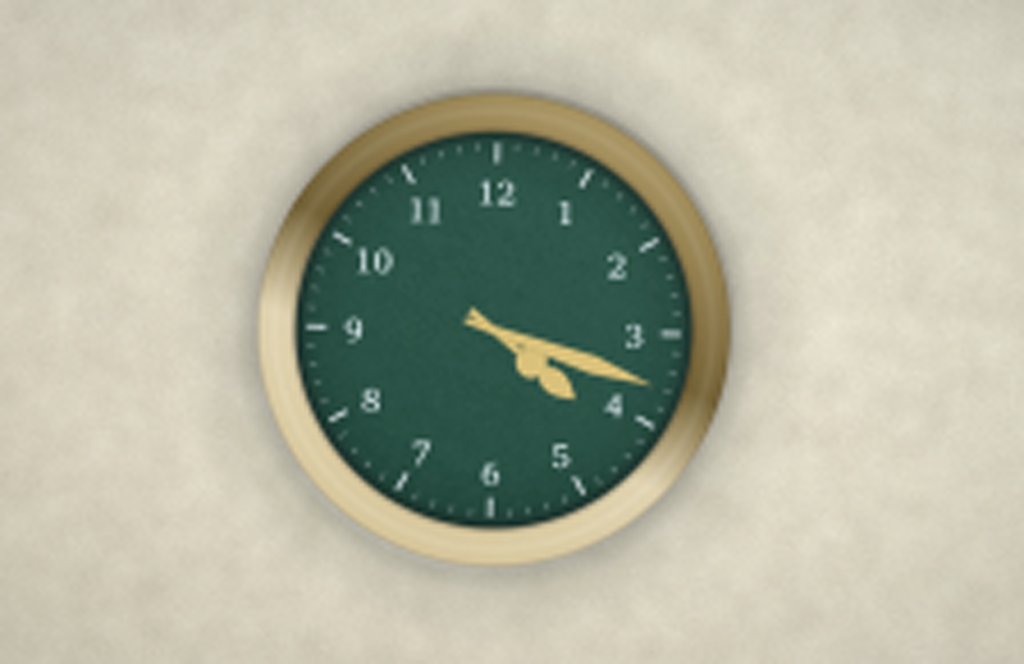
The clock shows 4.18
